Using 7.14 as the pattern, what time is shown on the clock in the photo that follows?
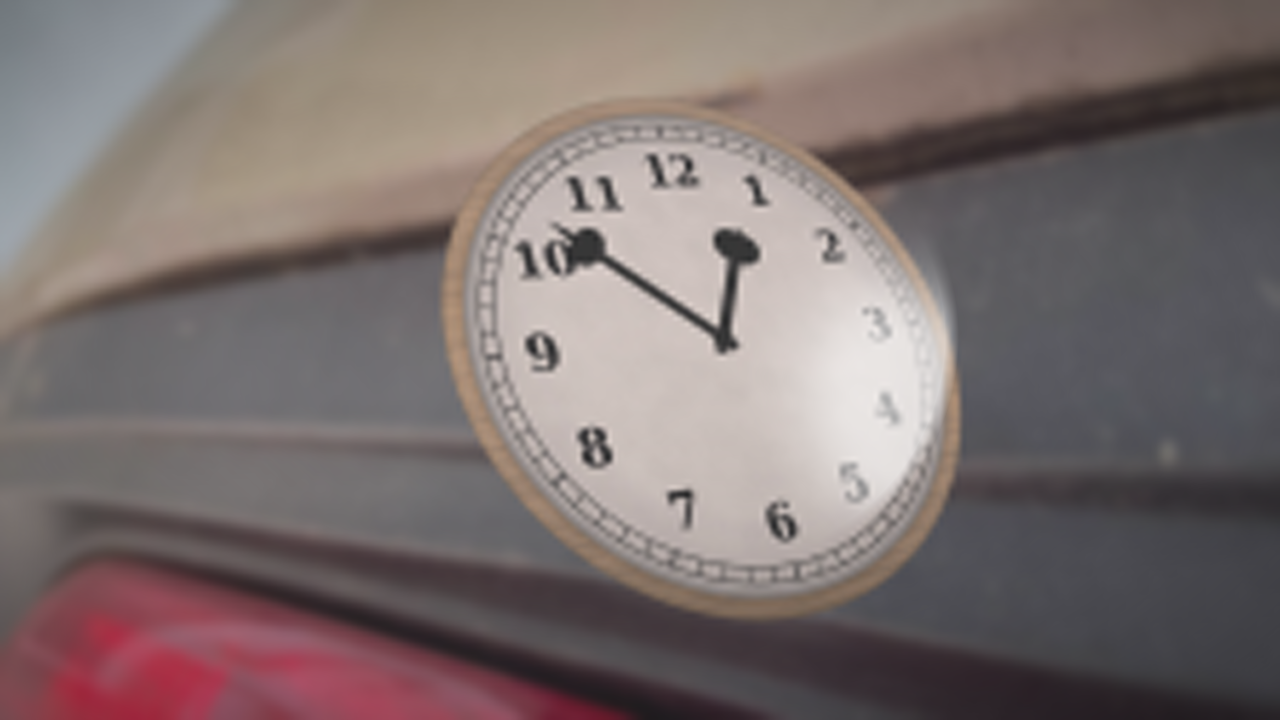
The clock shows 12.52
